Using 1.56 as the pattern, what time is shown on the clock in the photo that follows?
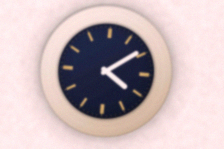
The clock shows 4.09
